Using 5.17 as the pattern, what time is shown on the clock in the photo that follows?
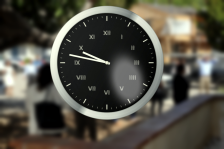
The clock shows 9.47
